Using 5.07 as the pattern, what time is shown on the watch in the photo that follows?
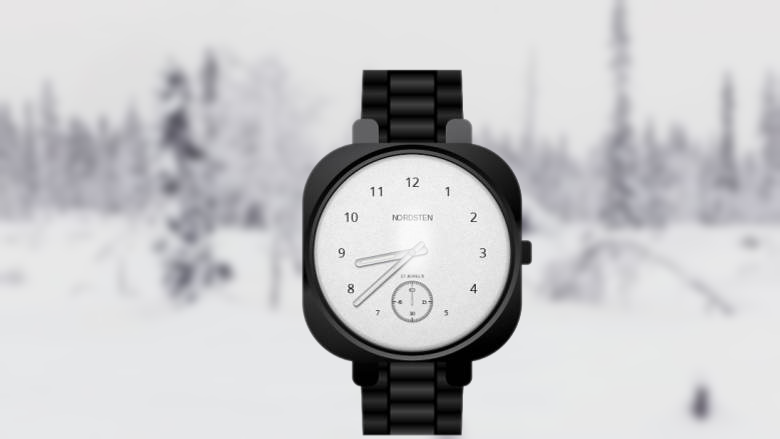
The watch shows 8.38
